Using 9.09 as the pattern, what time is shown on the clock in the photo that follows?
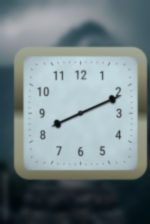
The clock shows 8.11
